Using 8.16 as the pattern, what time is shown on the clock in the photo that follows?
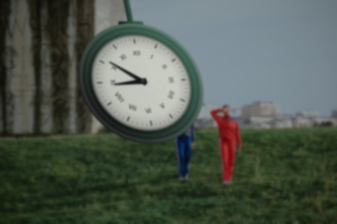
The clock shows 8.51
